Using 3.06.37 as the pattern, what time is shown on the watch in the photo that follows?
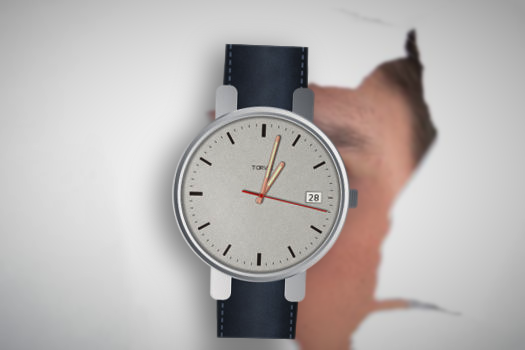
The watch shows 1.02.17
